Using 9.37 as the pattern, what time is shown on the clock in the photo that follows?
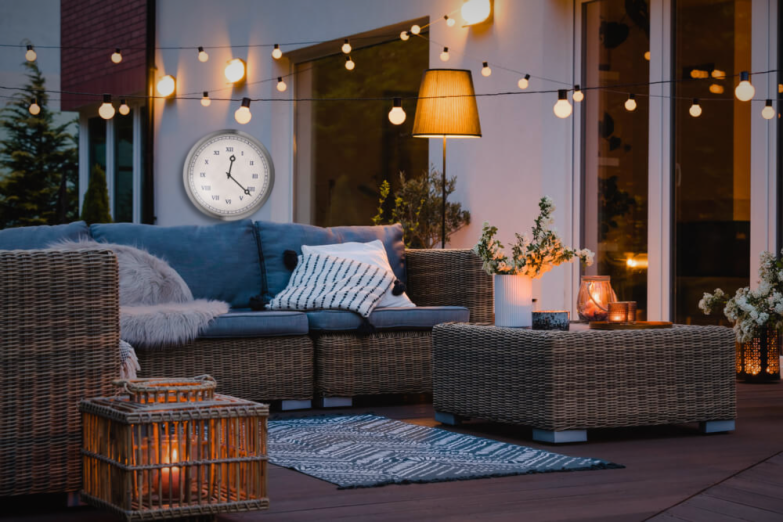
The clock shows 12.22
